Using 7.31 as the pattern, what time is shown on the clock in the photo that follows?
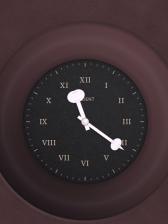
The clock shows 11.21
